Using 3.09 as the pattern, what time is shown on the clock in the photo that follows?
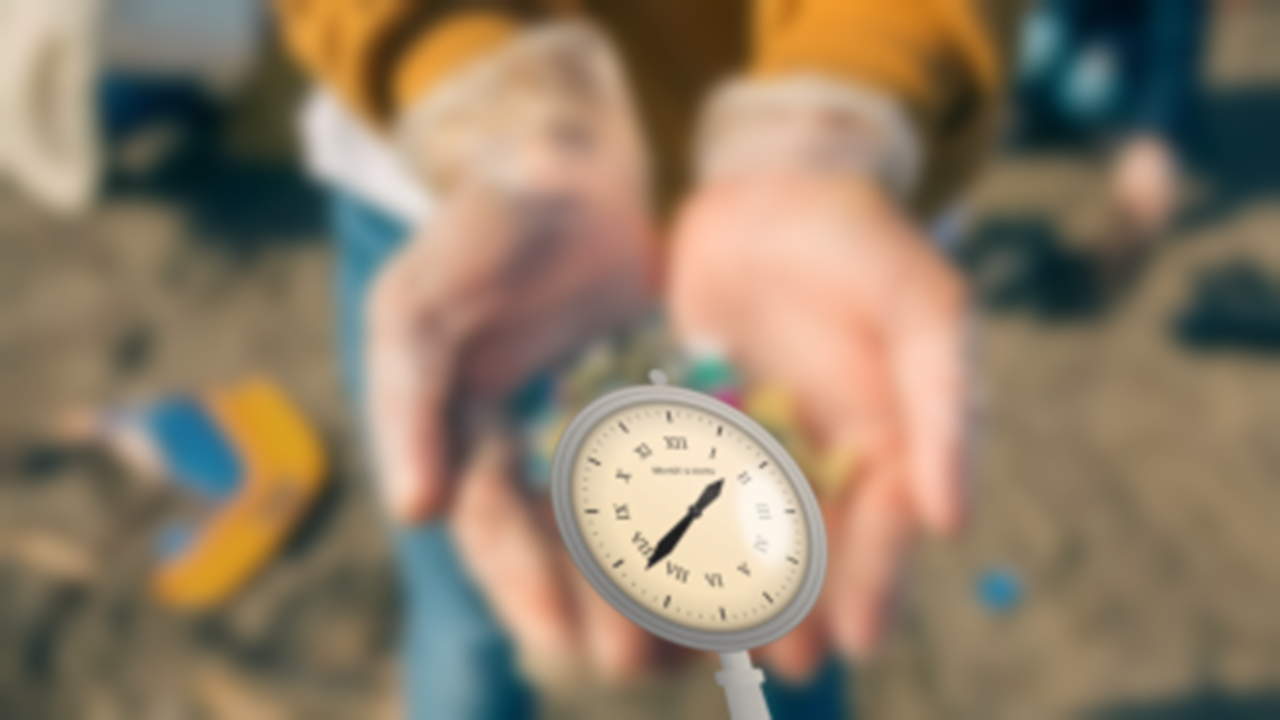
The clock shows 1.38
